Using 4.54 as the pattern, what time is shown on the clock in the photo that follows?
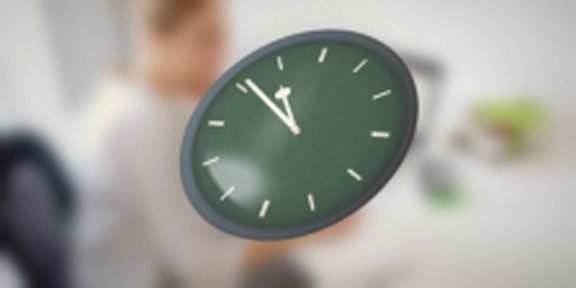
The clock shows 10.51
